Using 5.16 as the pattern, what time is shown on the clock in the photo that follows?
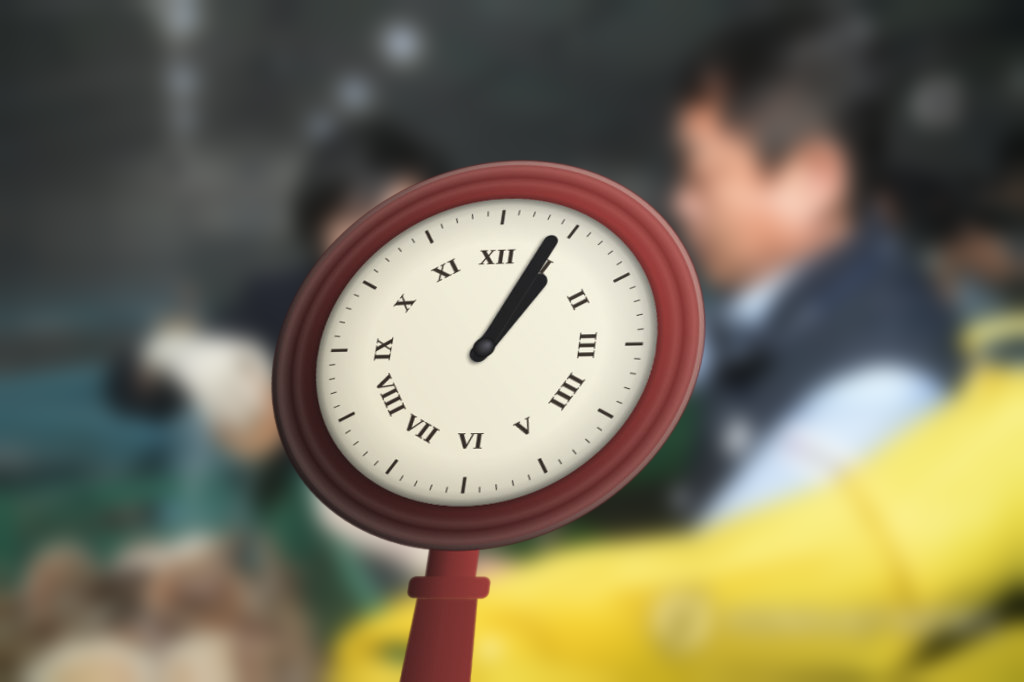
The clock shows 1.04
